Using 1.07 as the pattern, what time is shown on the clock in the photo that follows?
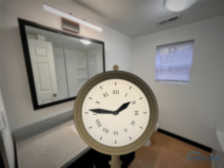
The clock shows 1.46
